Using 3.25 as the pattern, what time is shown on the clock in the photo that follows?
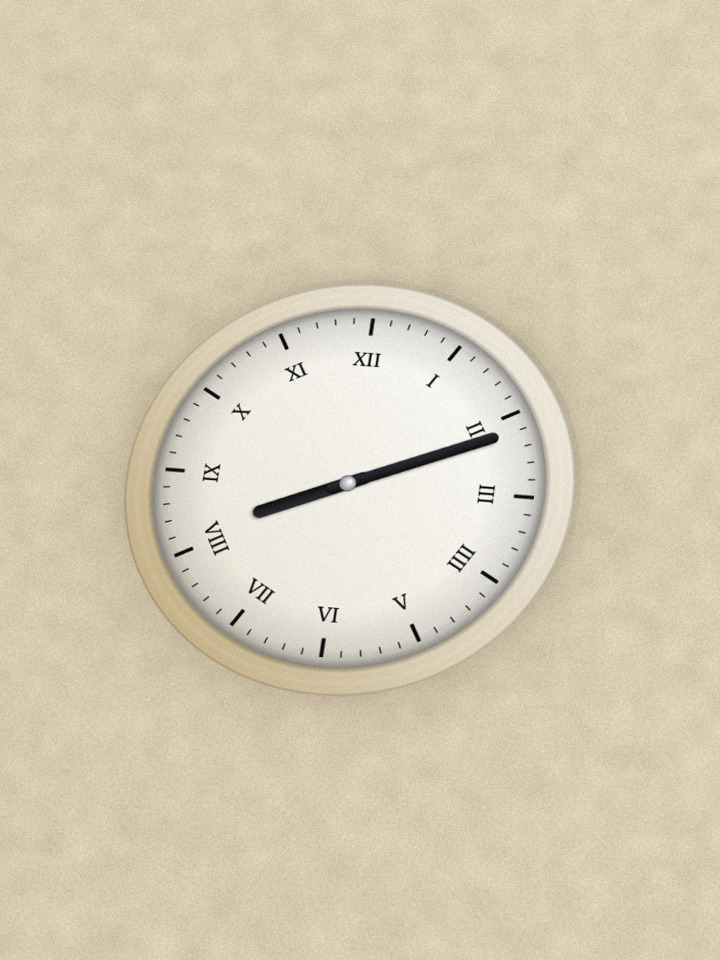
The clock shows 8.11
